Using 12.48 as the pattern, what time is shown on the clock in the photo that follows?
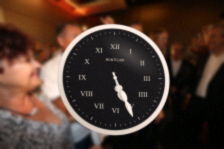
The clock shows 5.26
